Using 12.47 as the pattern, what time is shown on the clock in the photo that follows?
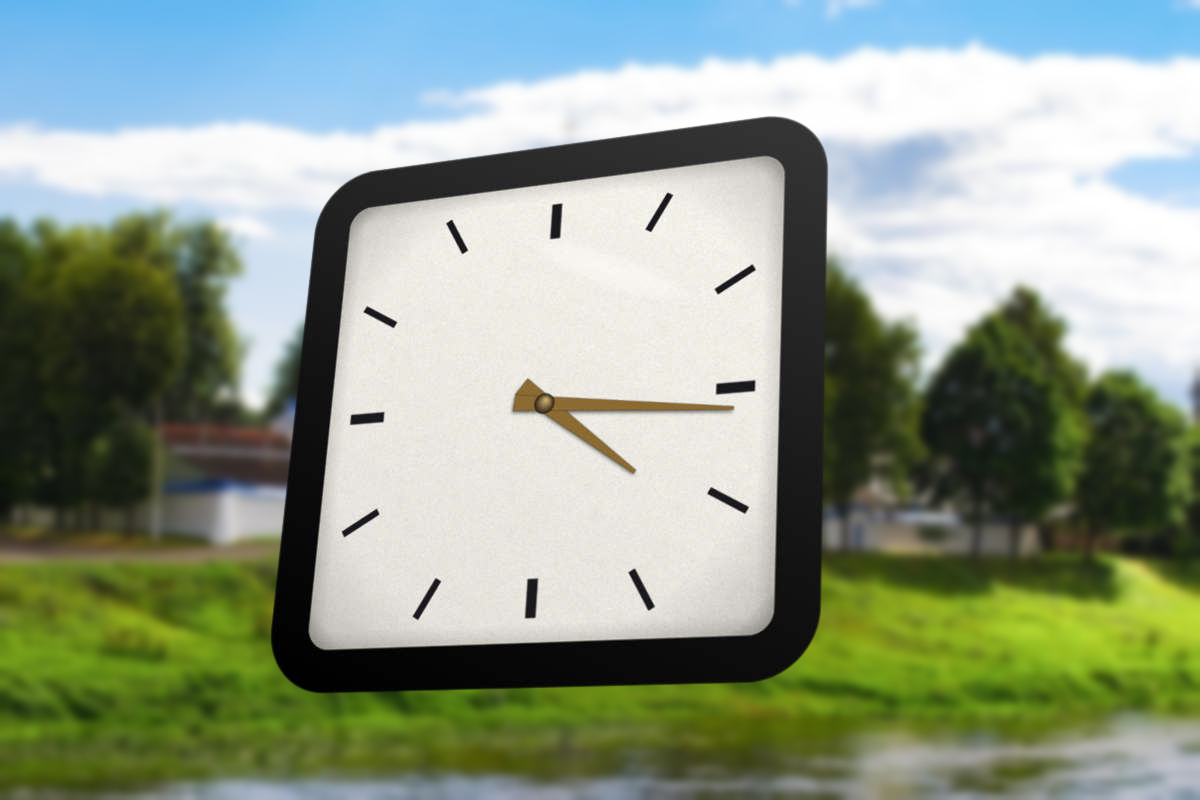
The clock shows 4.16
